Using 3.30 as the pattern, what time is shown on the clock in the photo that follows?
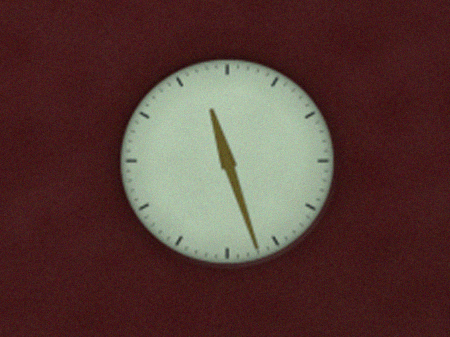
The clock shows 11.27
